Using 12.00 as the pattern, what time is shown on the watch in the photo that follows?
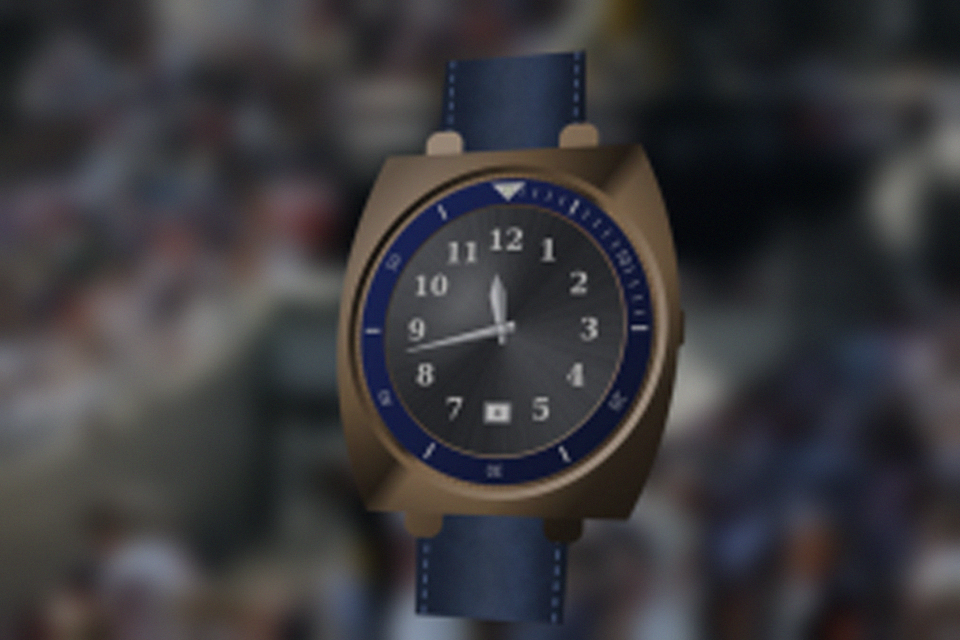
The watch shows 11.43
